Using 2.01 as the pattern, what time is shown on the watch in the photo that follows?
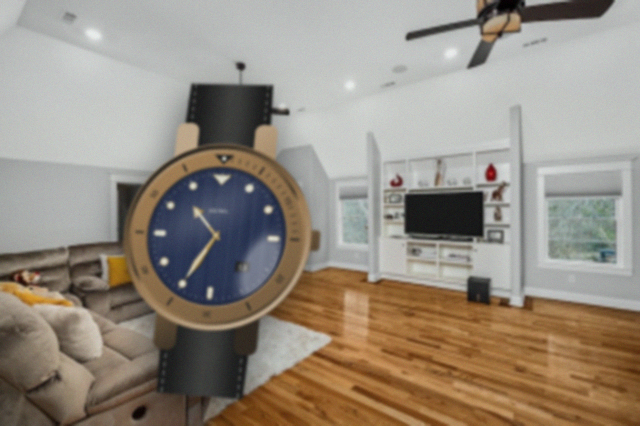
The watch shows 10.35
